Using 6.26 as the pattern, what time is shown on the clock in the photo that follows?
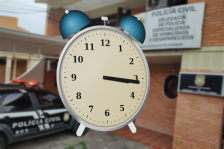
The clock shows 3.16
